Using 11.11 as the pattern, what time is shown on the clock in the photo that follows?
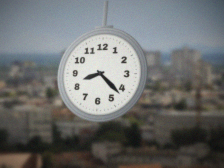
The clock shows 8.22
